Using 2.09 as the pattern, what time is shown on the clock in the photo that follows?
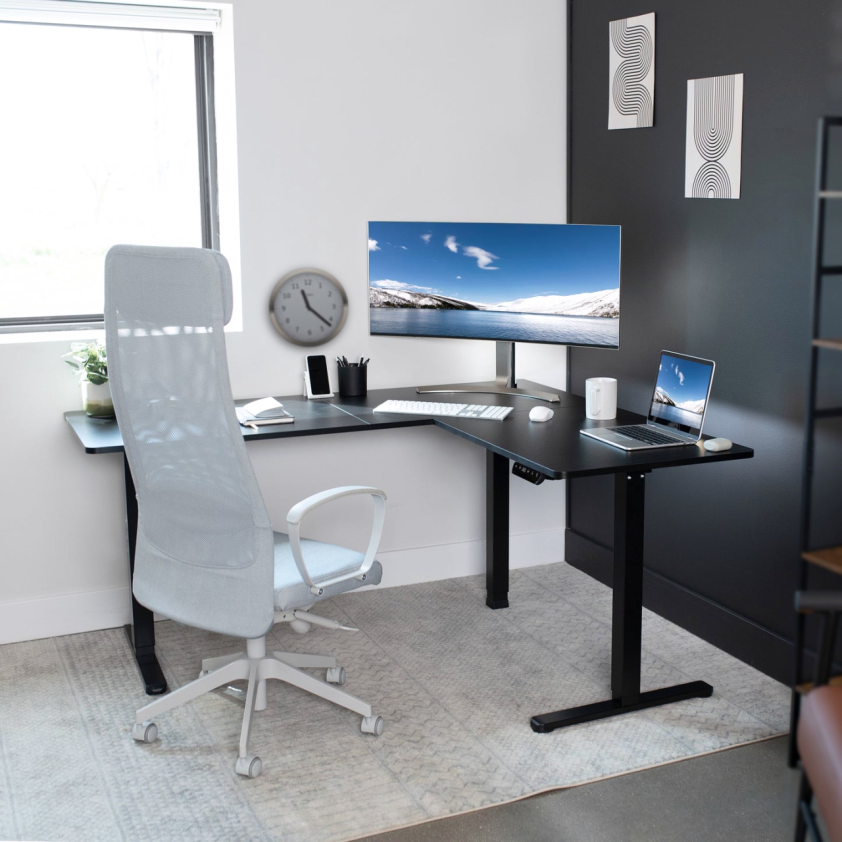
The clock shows 11.22
